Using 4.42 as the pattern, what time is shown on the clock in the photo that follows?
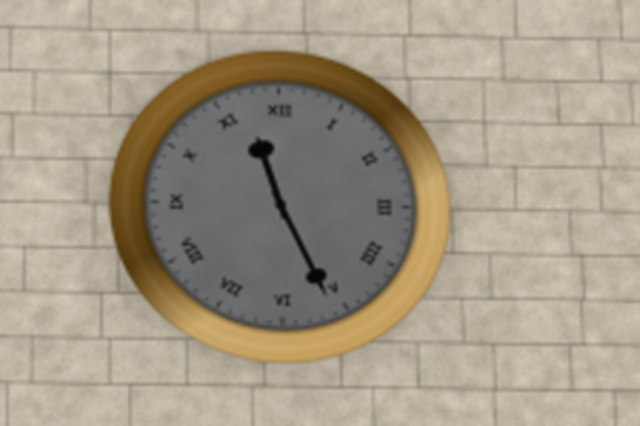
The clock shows 11.26
